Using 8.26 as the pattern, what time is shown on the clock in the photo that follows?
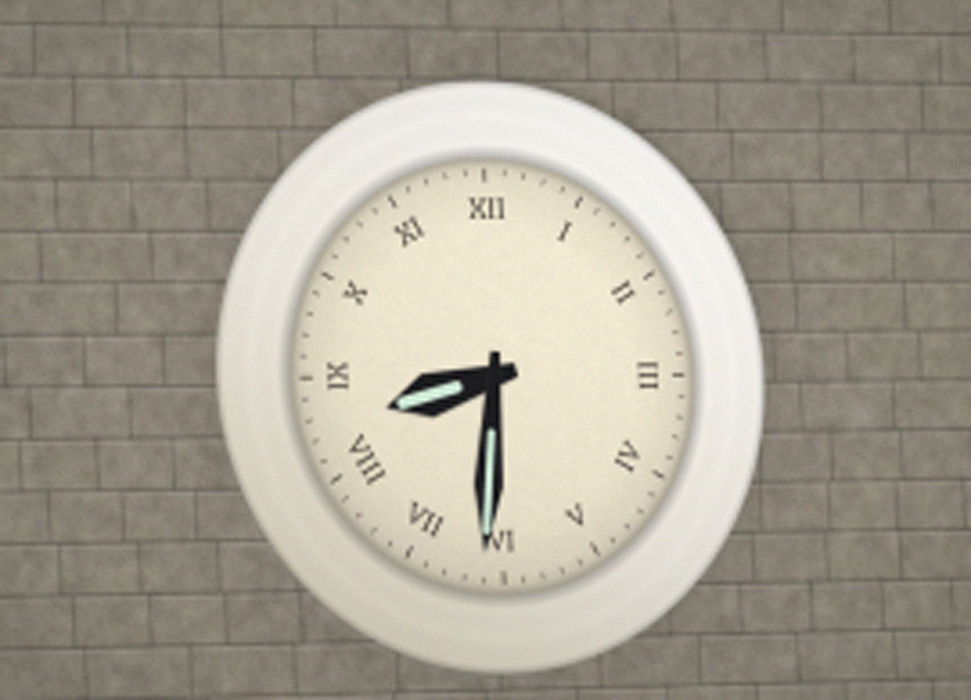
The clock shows 8.31
